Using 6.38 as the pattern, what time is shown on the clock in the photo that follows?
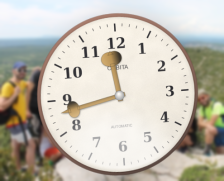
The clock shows 11.43
